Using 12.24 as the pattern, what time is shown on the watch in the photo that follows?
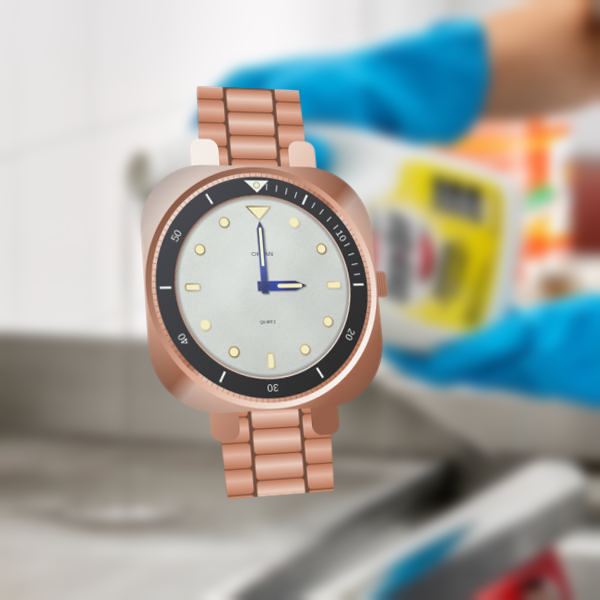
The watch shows 3.00
